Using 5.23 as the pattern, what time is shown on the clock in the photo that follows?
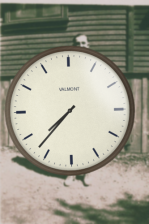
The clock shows 7.37
